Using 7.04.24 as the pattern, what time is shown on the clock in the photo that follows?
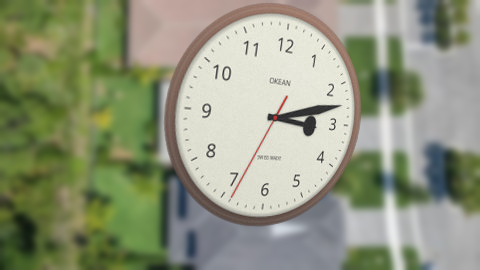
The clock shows 3.12.34
